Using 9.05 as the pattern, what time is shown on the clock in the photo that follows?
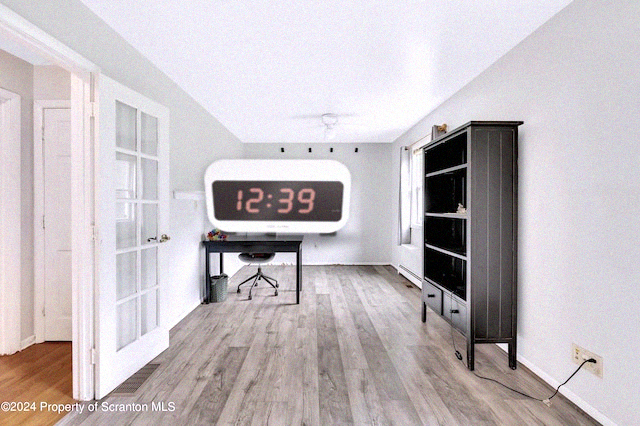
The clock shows 12.39
